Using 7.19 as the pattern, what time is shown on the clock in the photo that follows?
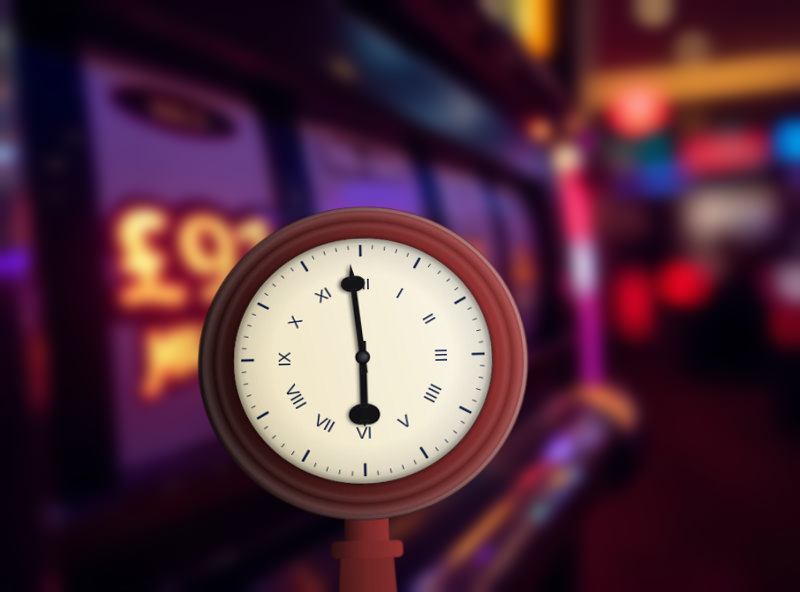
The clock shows 5.59
